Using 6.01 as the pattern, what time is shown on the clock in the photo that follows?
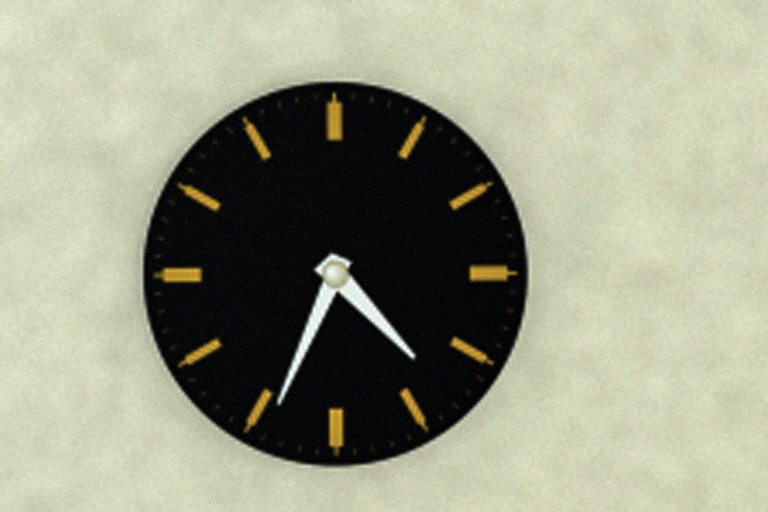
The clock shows 4.34
